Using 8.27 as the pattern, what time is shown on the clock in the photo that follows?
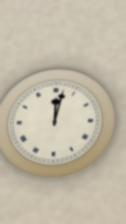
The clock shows 12.02
